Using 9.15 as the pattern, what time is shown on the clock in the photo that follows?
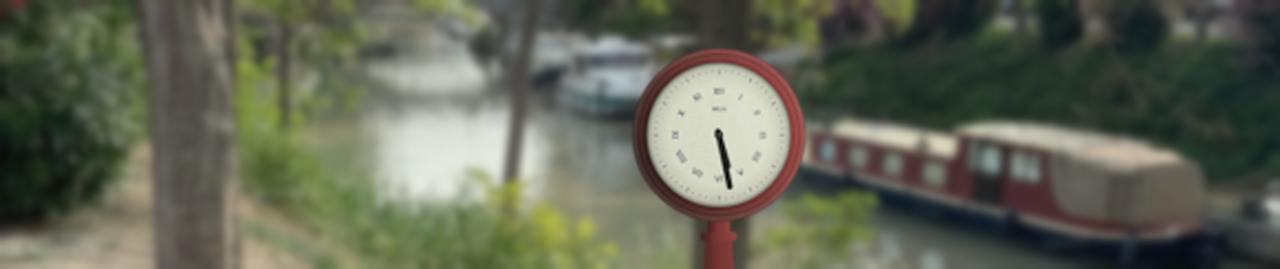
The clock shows 5.28
